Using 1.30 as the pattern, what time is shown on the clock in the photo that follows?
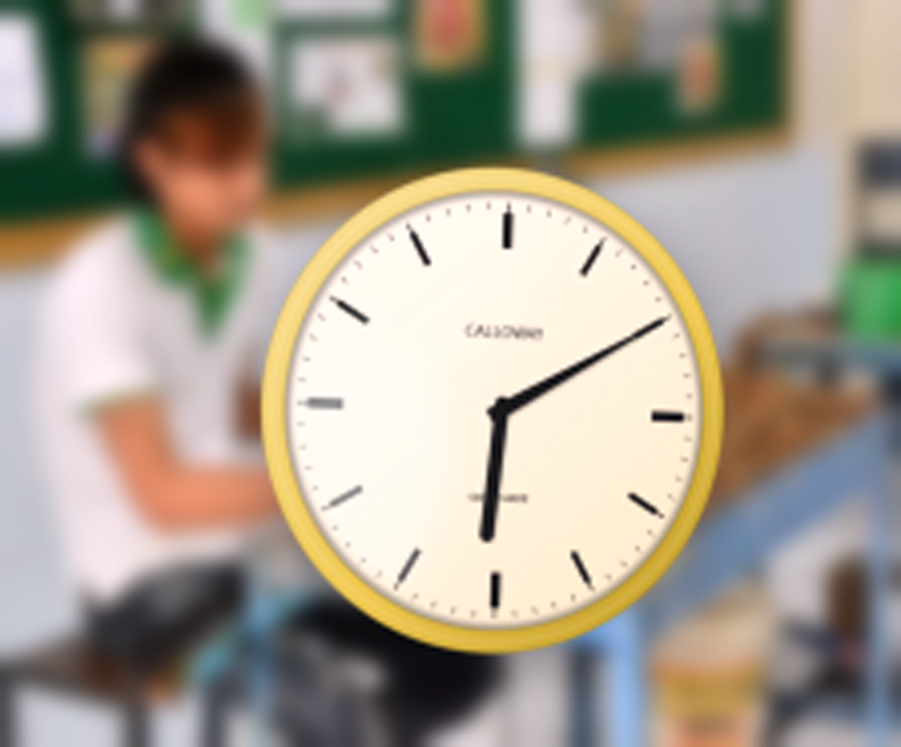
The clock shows 6.10
